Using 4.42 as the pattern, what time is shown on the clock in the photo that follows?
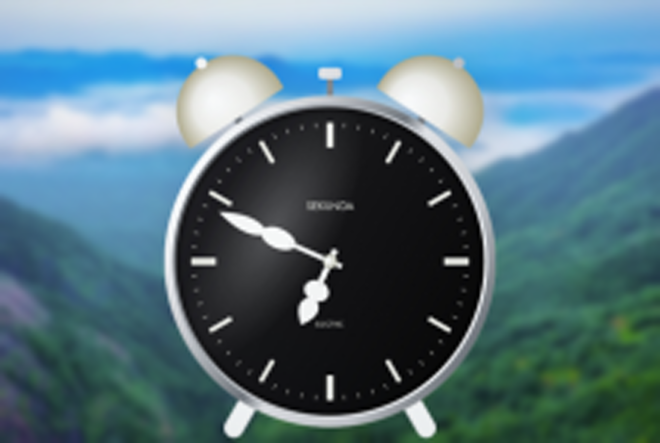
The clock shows 6.49
